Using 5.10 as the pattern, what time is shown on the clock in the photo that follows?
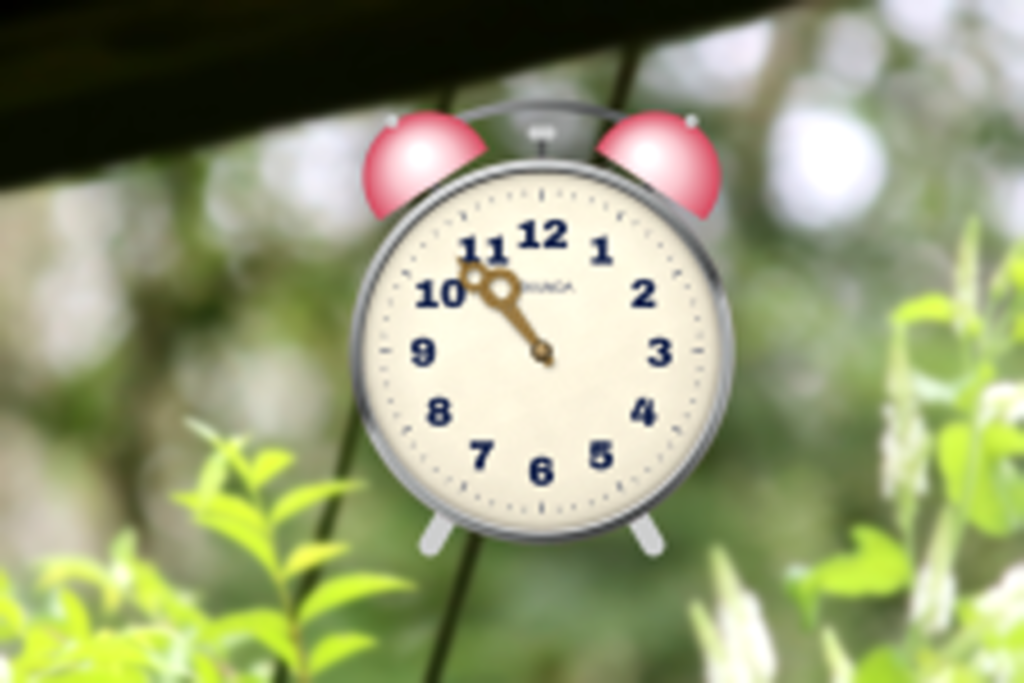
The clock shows 10.53
